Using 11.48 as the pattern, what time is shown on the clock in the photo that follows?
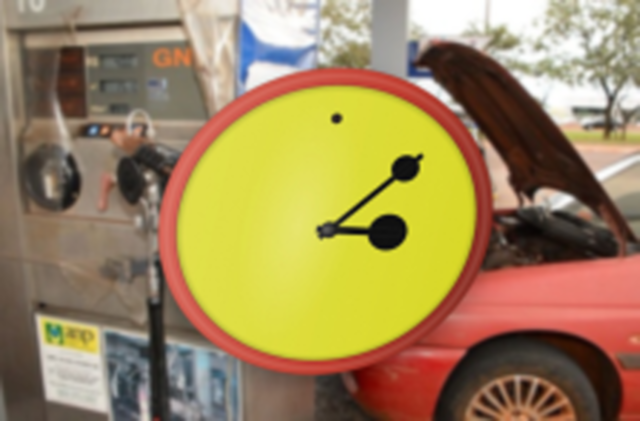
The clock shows 3.08
